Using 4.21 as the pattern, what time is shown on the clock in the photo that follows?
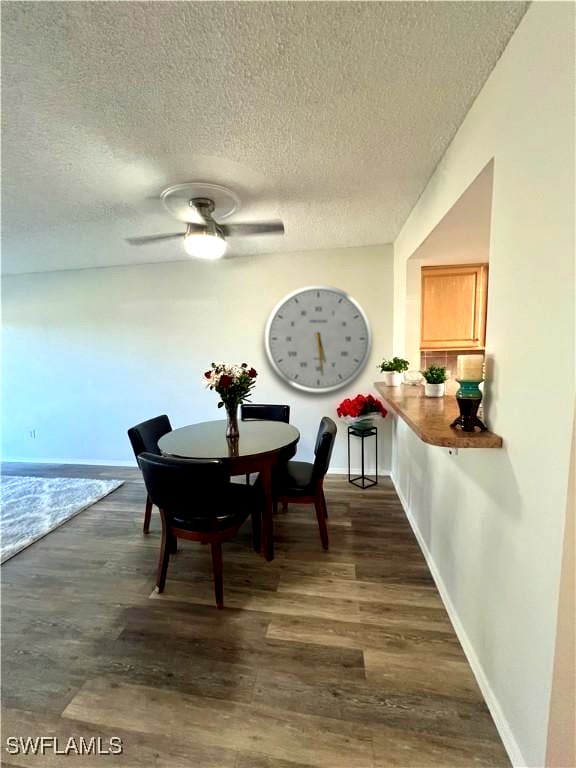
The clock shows 5.29
